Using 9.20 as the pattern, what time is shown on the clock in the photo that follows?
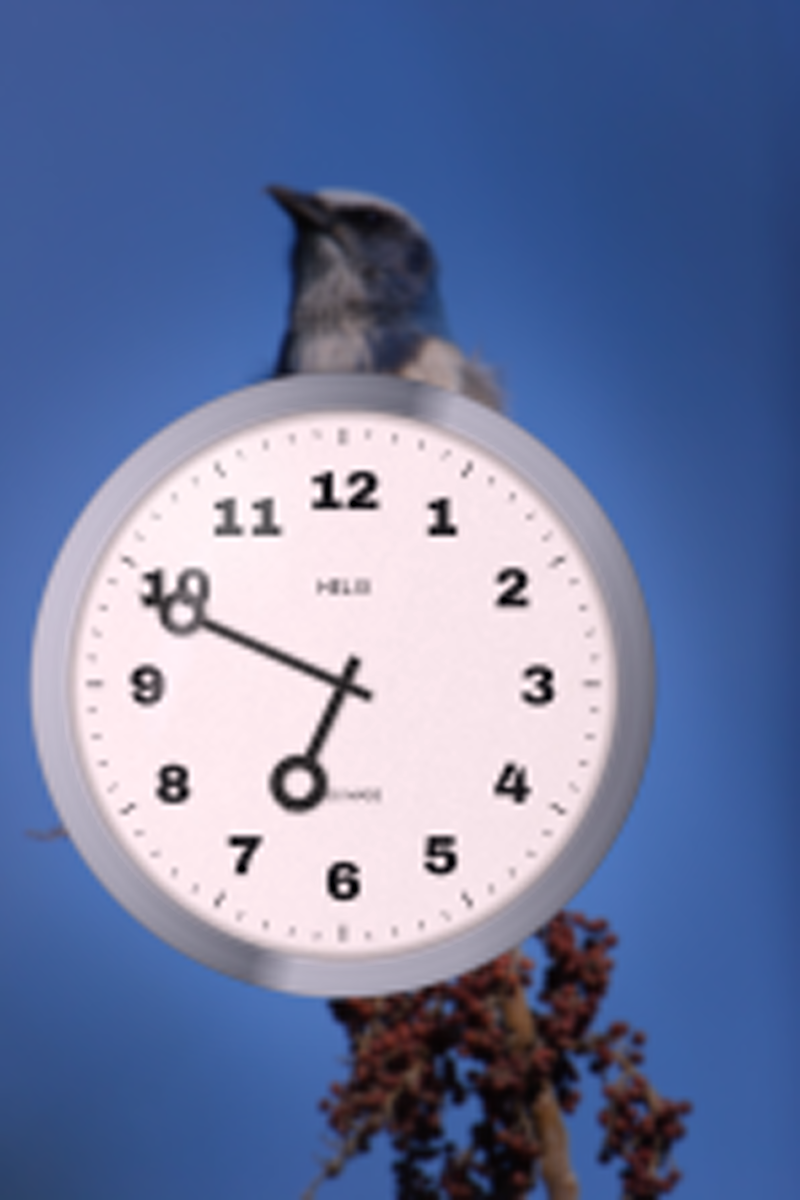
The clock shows 6.49
